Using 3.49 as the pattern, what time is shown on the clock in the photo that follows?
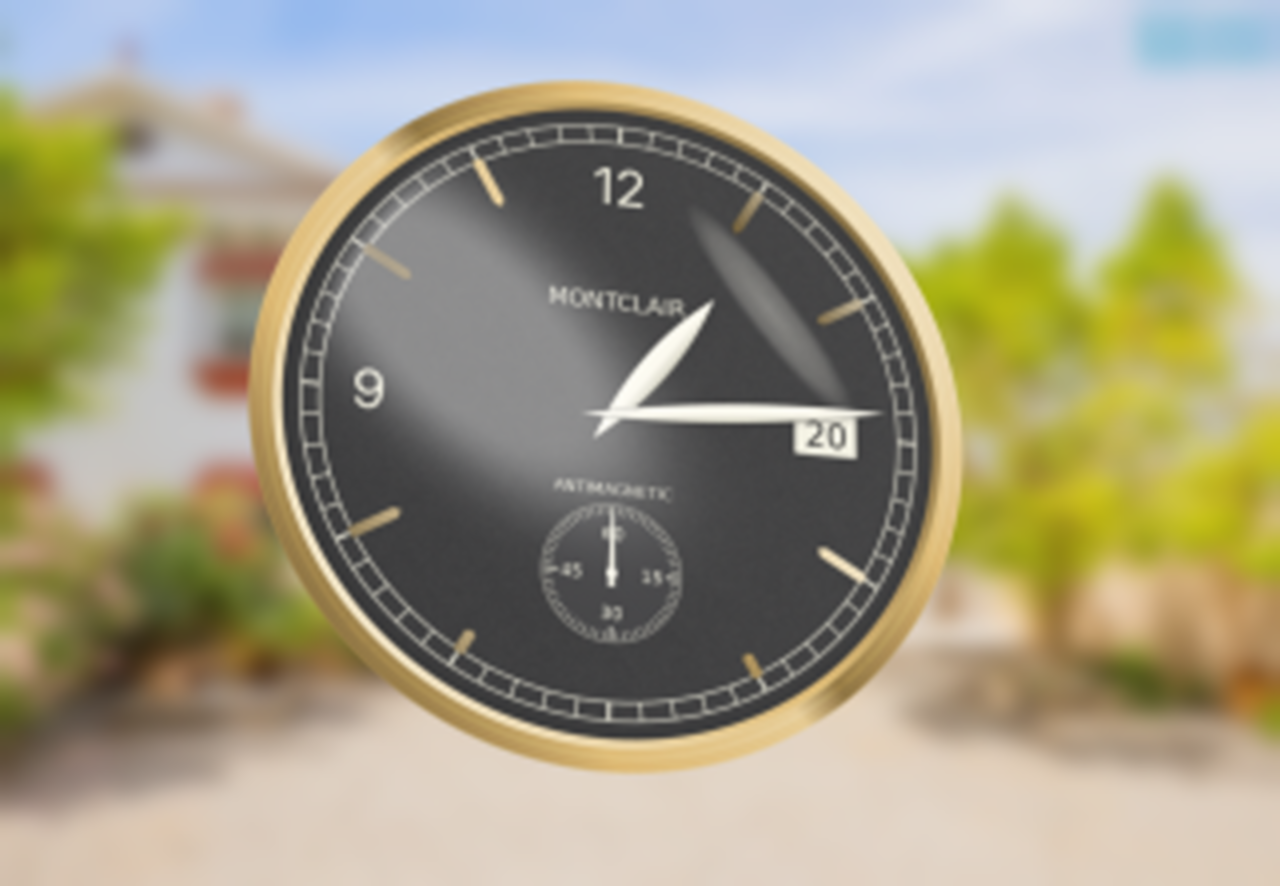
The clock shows 1.14
